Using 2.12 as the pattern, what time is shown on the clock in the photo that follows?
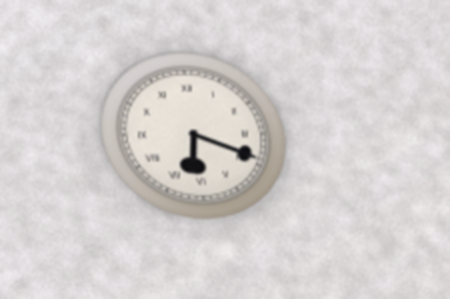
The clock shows 6.19
